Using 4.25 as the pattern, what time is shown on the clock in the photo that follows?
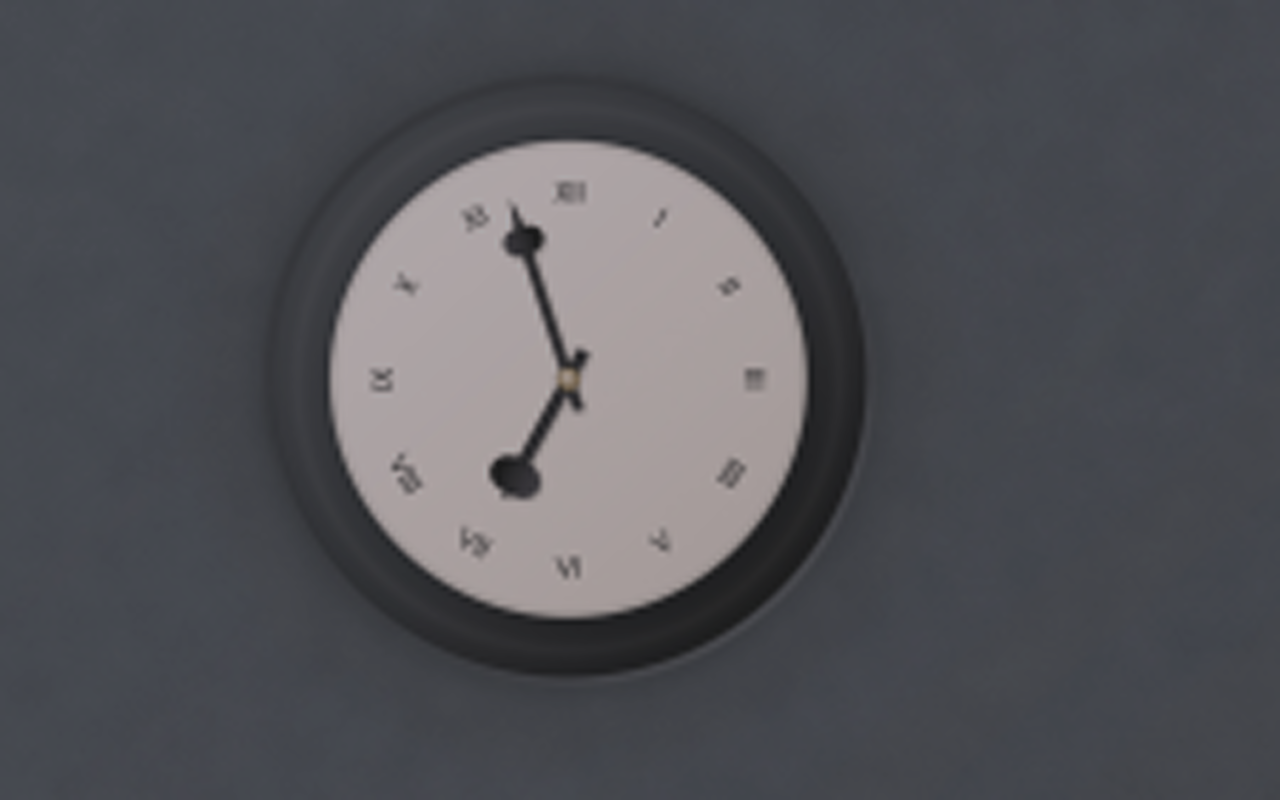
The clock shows 6.57
